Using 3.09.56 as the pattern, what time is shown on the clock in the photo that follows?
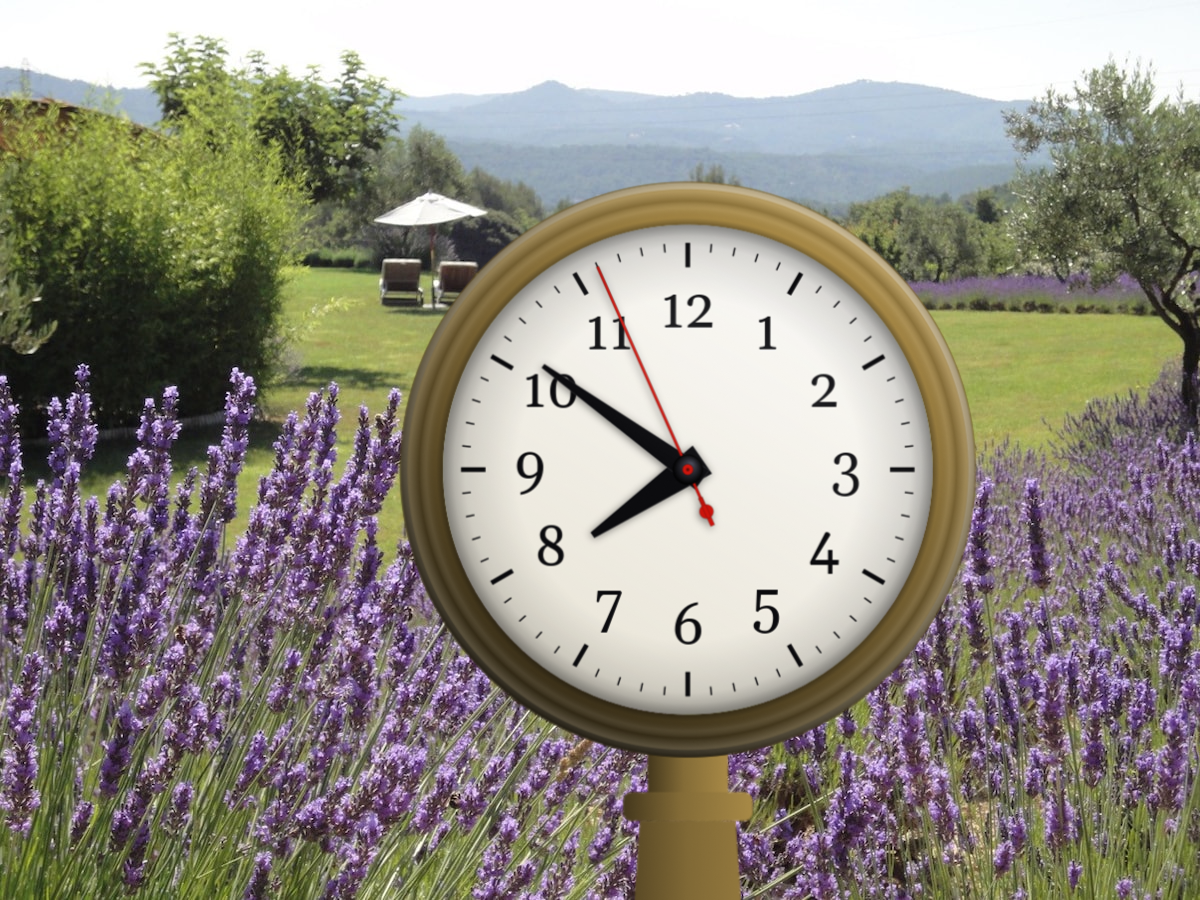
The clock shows 7.50.56
